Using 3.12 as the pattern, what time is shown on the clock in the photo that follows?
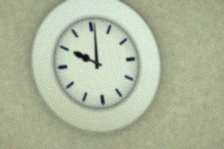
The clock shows 10.01
